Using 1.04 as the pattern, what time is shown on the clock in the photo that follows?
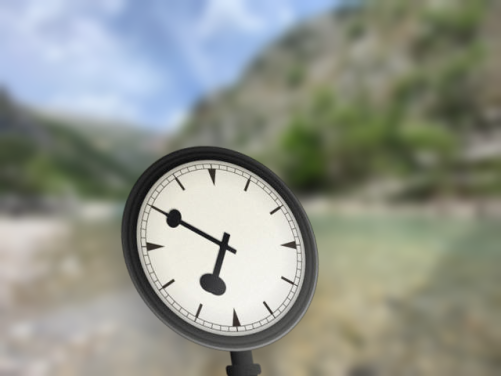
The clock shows 6.50
